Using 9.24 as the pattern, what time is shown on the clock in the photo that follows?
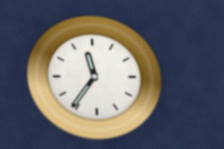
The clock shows 11.36
